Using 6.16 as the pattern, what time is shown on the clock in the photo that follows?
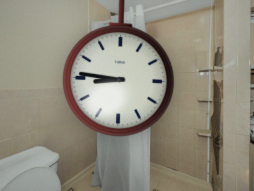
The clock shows 8.46
